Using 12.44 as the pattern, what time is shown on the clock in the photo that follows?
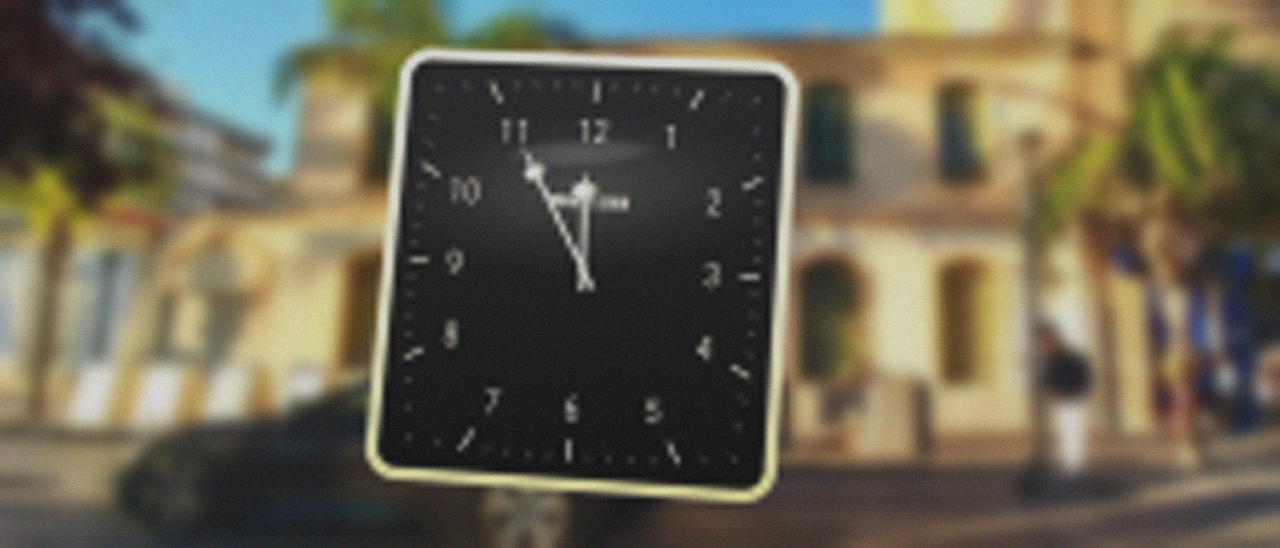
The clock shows 11.55
